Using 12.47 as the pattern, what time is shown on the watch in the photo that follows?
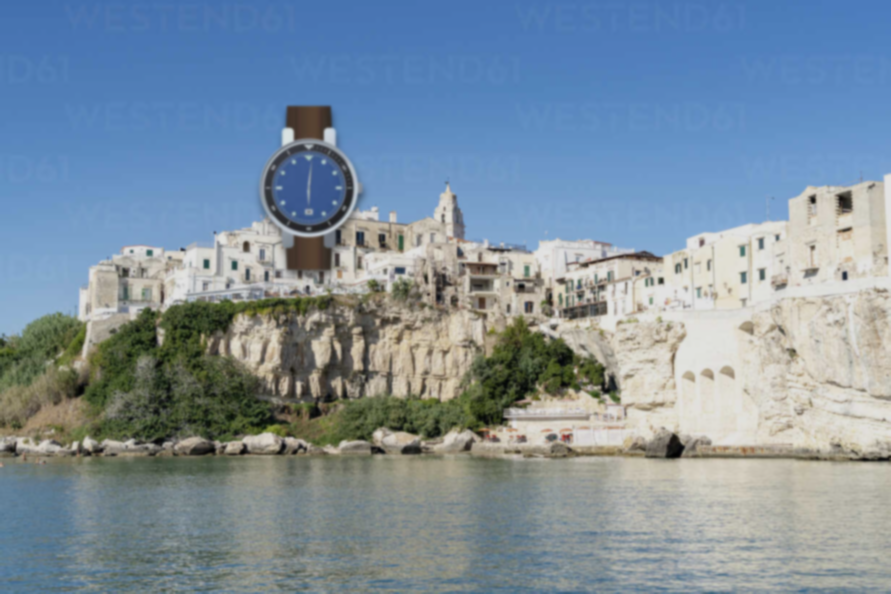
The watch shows 6.01
